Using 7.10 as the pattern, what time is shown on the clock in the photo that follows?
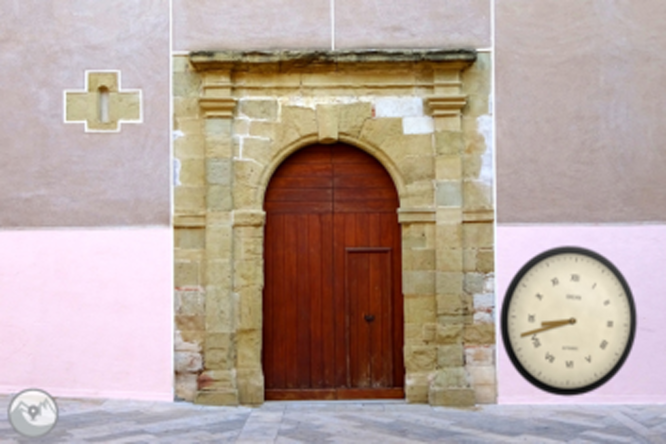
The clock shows 8.42
